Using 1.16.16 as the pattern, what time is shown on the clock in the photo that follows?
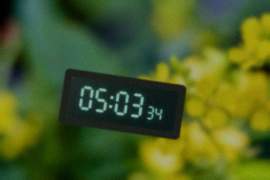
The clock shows 5.03.34
